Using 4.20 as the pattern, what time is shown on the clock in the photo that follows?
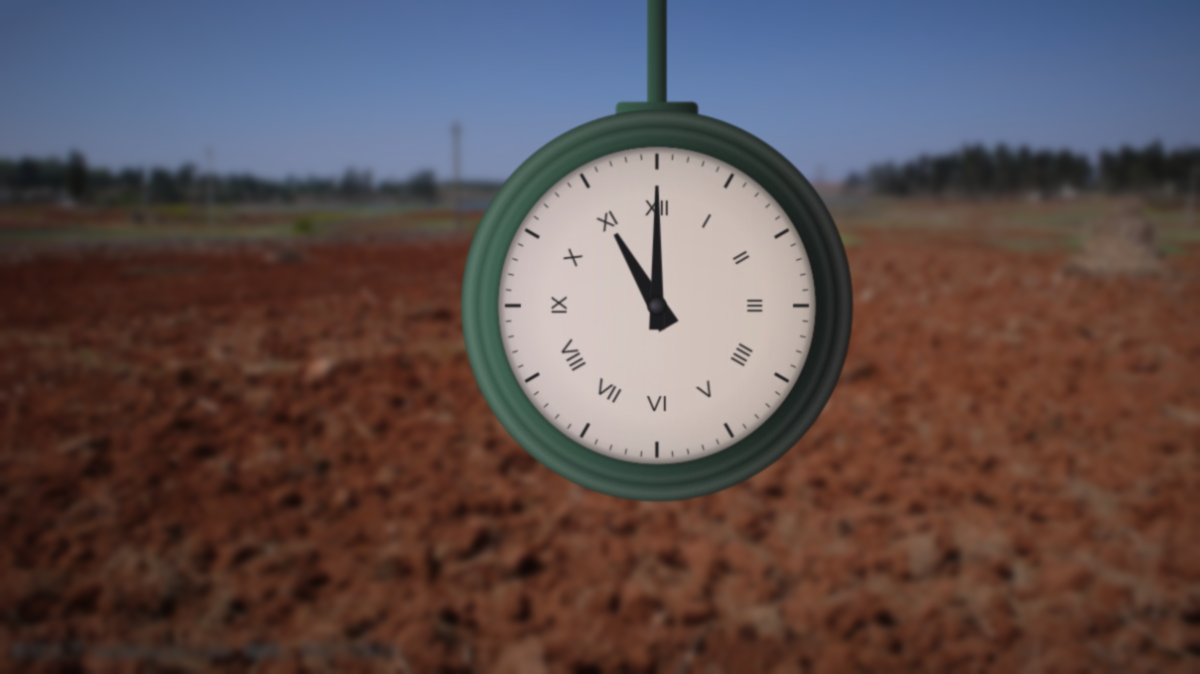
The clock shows 11.00
